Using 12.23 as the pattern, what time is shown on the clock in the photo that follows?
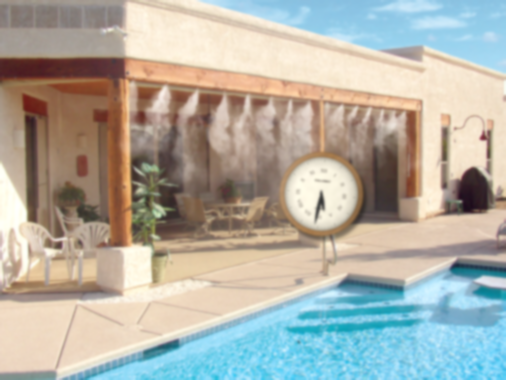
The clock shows 5.31
